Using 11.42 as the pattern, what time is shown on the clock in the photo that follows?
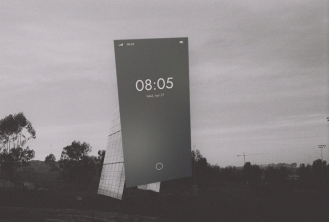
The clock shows 8.05
